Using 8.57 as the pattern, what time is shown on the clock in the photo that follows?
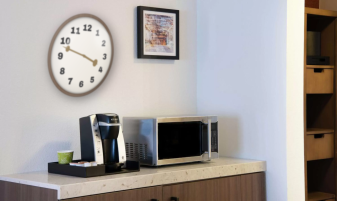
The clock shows 3.48
